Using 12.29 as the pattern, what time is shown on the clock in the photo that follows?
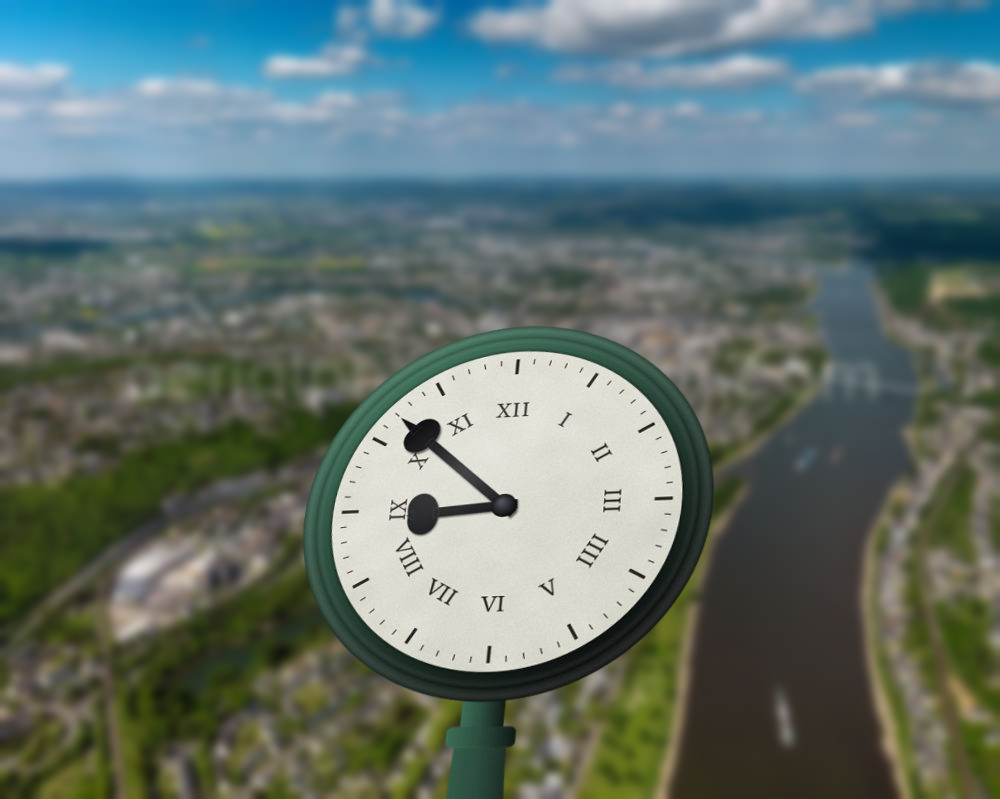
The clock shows 8.52
